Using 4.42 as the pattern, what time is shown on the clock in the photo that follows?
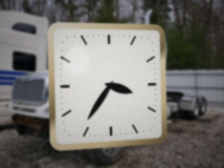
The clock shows 3.36
